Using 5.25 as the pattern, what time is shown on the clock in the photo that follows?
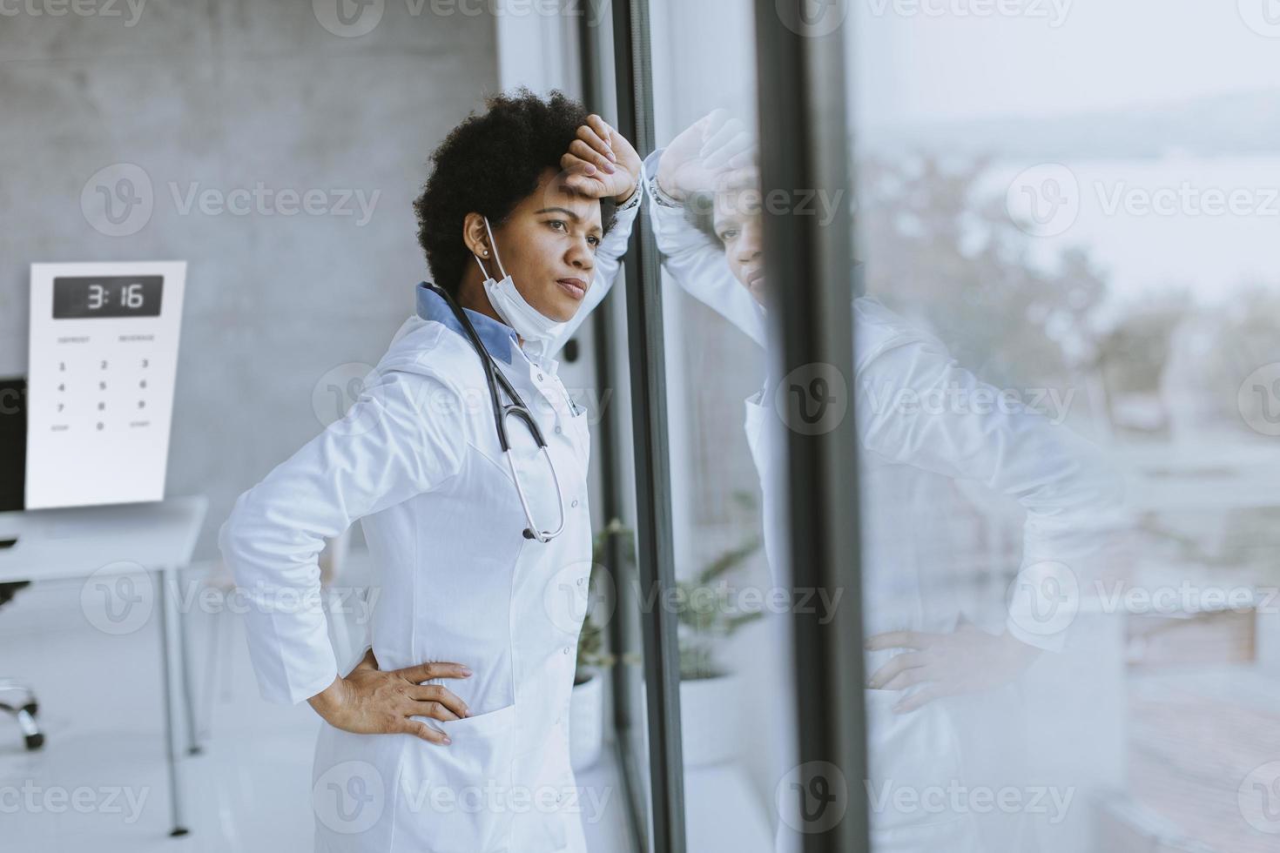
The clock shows 3.16
